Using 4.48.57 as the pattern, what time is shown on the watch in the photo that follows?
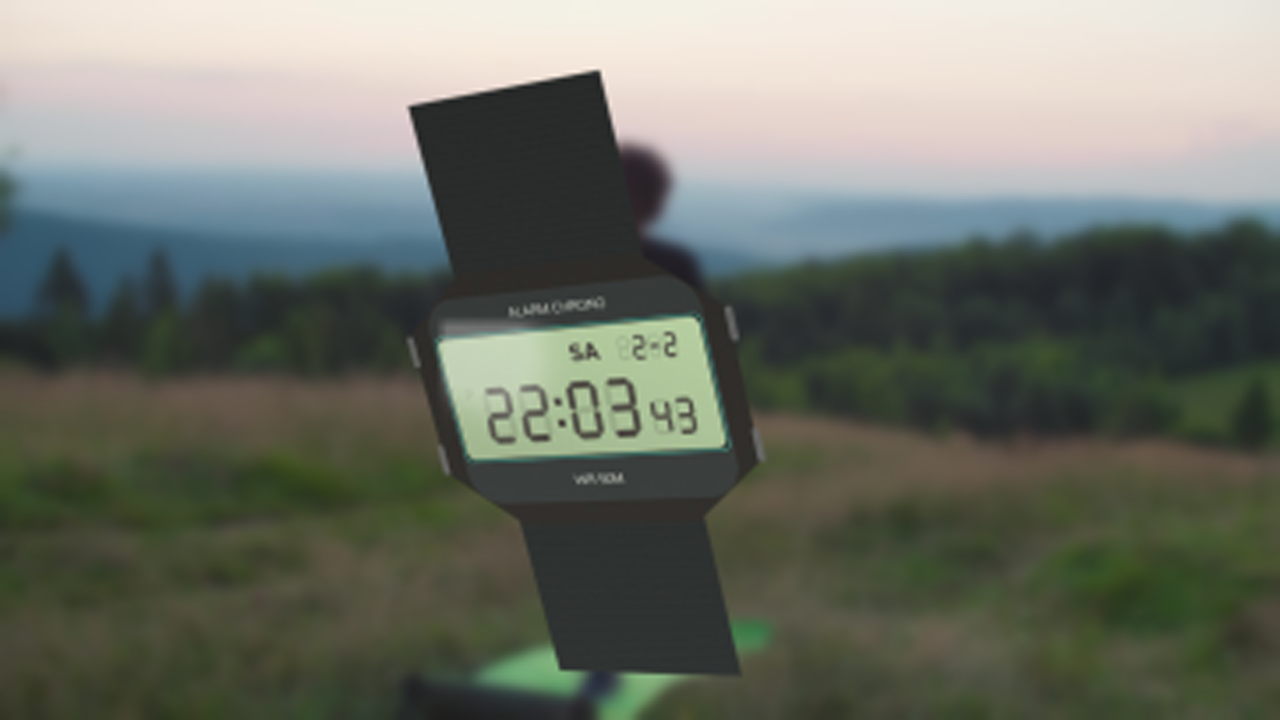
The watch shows 22.03.43
